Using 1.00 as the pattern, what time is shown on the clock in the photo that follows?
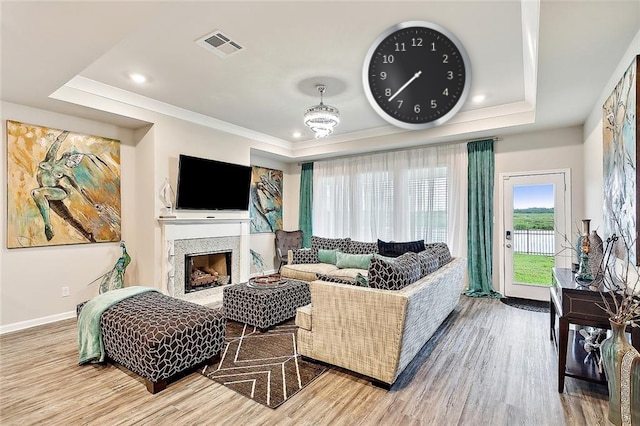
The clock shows 7.38
